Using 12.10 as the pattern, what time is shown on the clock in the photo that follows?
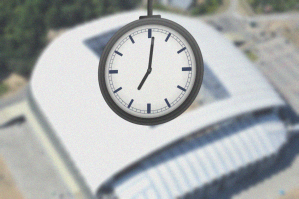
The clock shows 7.01
